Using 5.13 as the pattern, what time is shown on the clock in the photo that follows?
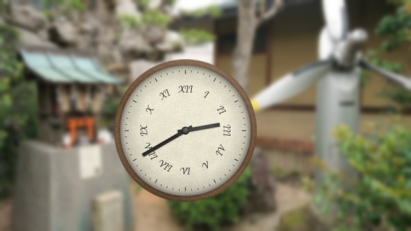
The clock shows 2.40
